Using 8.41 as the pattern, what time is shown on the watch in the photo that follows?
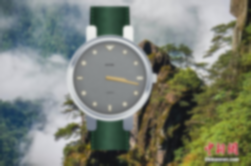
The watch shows 3.17
